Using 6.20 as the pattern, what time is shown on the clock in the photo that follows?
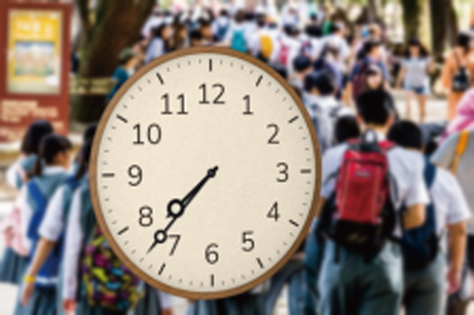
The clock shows 7.37
